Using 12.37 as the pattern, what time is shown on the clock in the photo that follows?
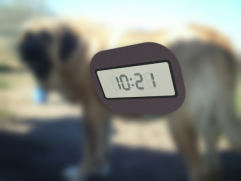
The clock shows 10.21
